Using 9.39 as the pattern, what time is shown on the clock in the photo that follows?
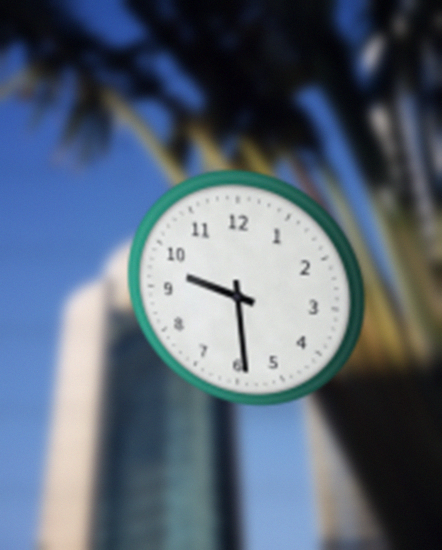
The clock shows 9.29
